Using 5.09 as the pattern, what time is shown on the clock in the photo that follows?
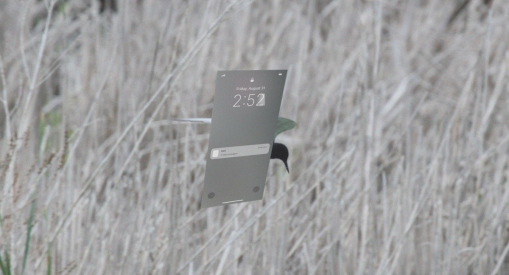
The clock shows 2.52
